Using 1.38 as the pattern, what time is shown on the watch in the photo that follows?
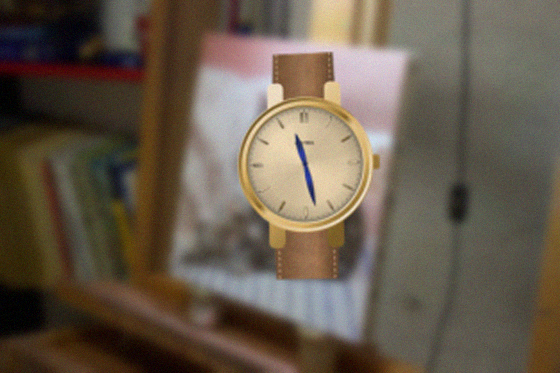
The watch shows 11.28
